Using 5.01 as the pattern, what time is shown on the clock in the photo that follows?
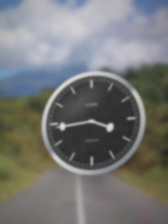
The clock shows 3.44
